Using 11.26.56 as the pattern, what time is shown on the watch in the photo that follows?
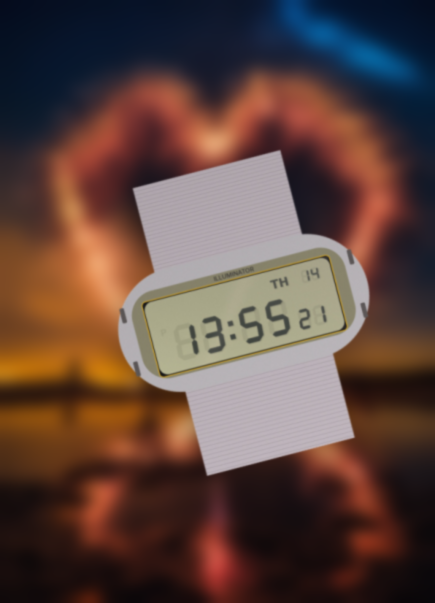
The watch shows 13.55.21
